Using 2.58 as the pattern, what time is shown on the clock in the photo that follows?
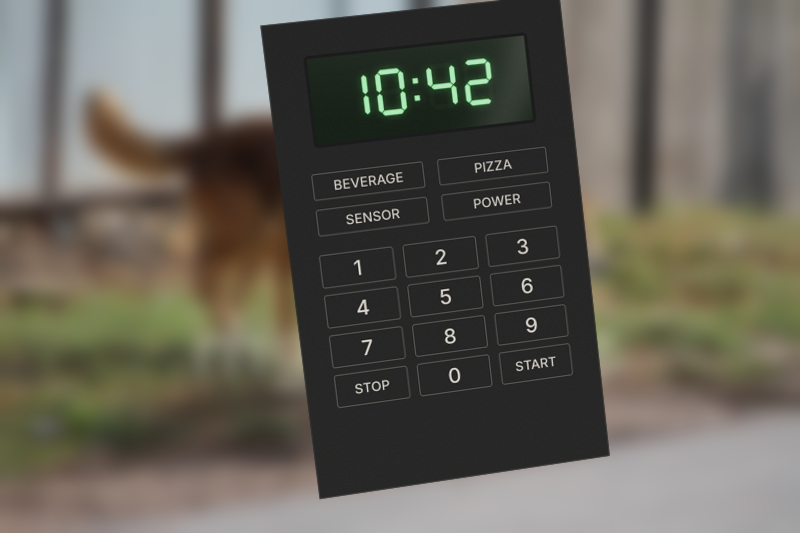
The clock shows 10.42
